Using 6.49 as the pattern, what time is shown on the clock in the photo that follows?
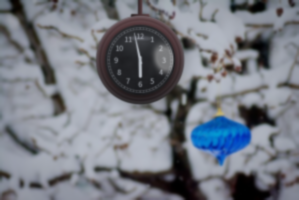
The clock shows 5.58
